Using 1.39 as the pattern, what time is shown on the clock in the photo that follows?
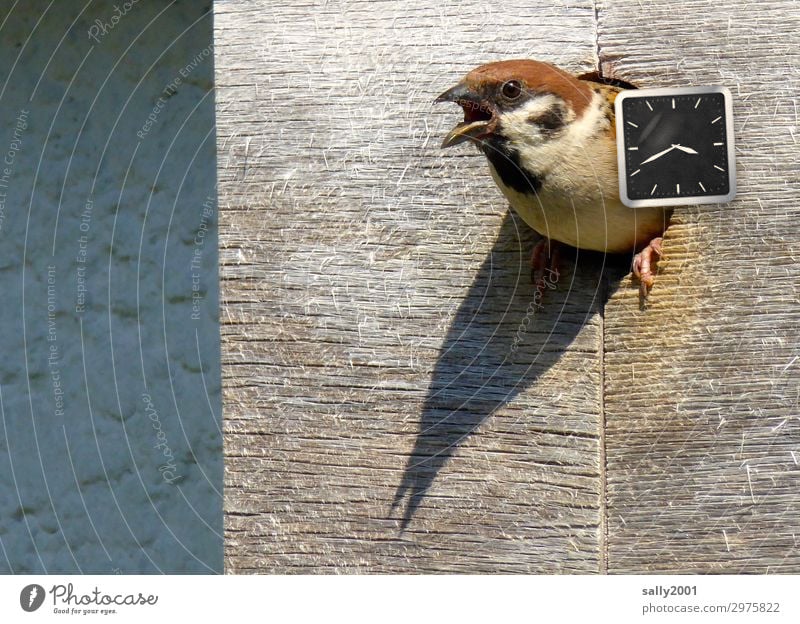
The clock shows 3.41
